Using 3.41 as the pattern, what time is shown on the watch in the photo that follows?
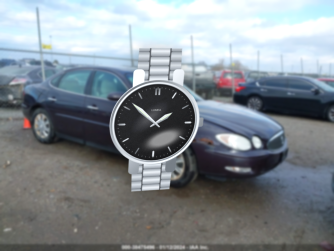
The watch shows 1.52
